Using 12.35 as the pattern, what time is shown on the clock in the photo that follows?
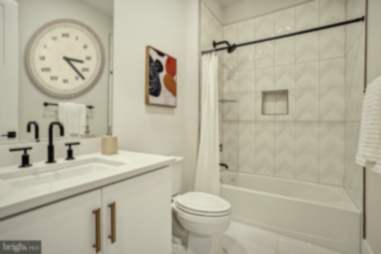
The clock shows 3.23
